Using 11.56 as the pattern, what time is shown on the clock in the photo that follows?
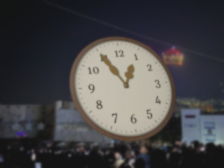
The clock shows 12.55
